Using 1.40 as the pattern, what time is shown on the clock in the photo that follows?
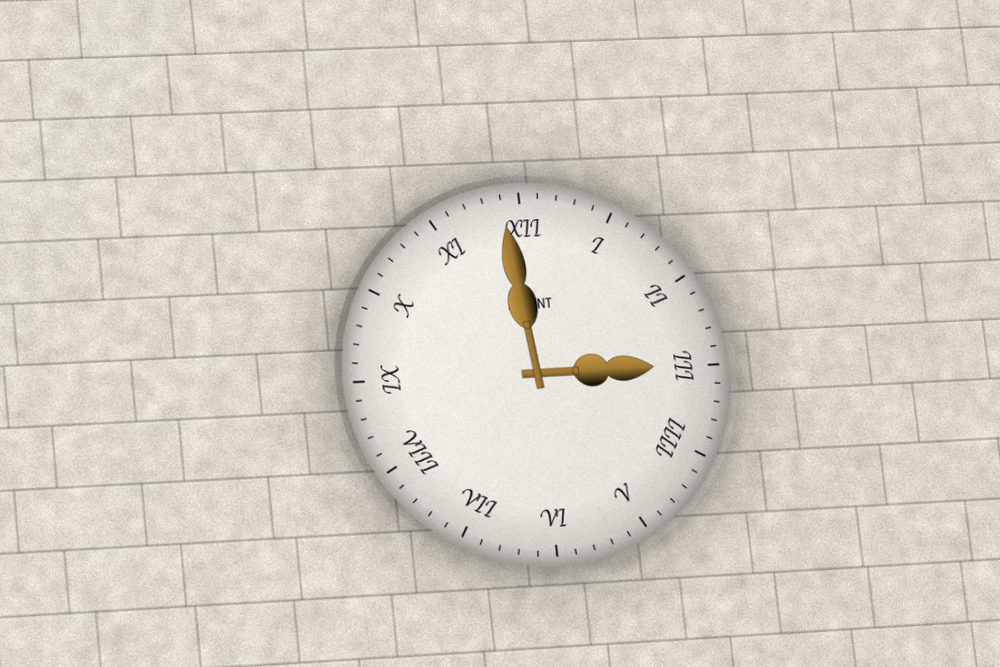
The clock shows 2.59
